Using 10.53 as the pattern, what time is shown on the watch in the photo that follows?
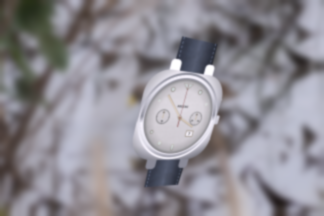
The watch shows 3.53
